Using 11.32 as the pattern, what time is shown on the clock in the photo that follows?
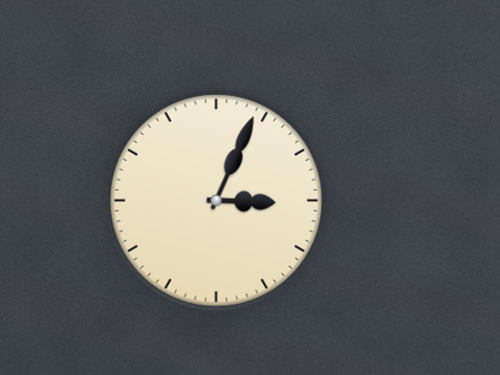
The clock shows 3.04
